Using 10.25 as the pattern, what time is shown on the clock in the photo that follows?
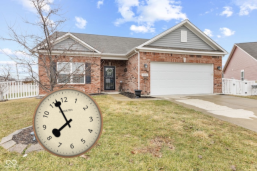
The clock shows 7.57
